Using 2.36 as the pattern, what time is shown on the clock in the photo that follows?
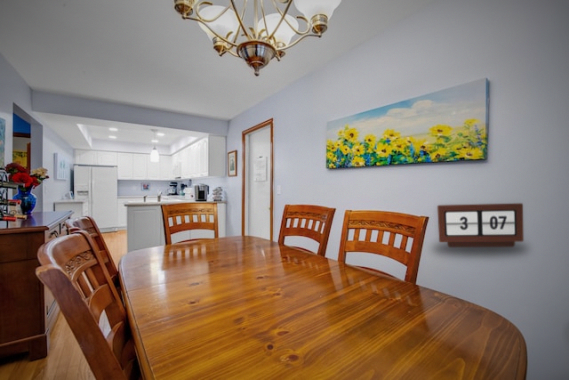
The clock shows 3.07
